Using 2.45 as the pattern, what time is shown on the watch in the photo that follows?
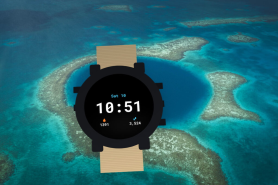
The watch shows 10.51
